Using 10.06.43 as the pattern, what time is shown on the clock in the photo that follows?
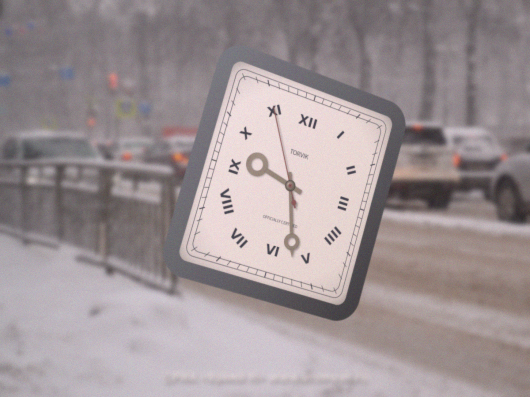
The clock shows 9.26.55
